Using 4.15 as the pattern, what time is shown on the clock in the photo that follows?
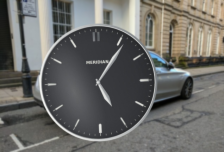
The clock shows 5.06
